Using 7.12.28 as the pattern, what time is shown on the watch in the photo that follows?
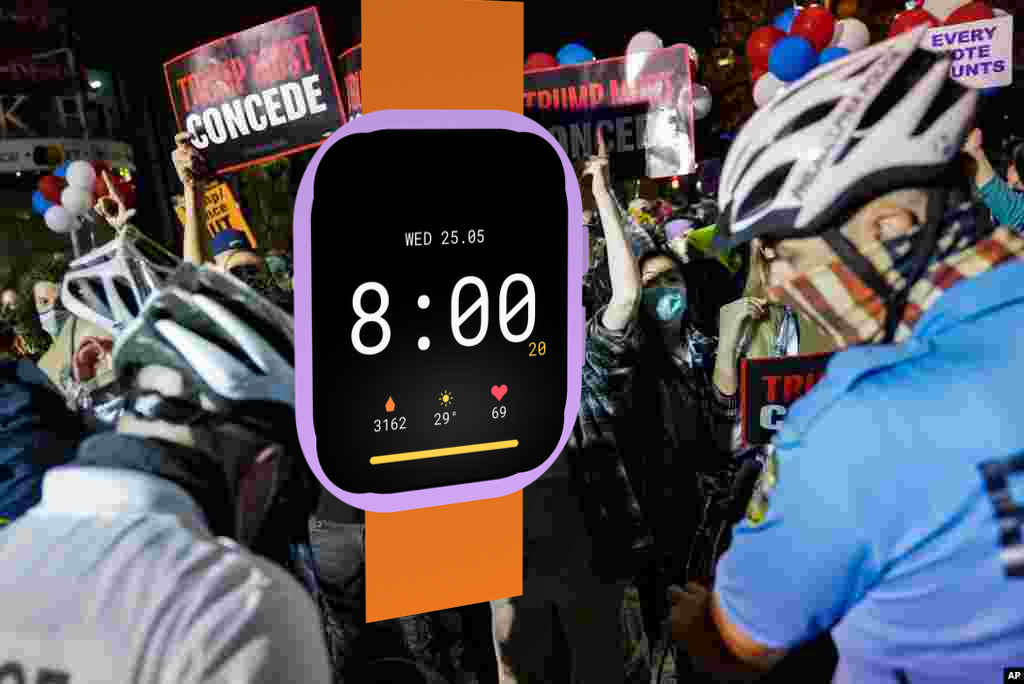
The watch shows 8.00.20
